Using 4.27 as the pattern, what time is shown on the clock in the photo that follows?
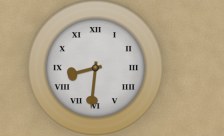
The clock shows 8.31
